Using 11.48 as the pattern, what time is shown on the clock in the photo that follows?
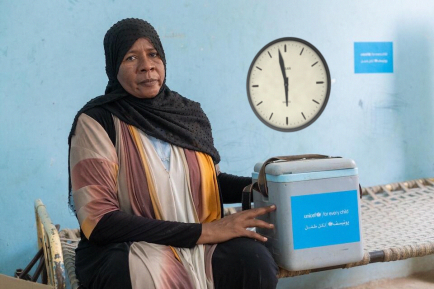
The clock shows 5.58
